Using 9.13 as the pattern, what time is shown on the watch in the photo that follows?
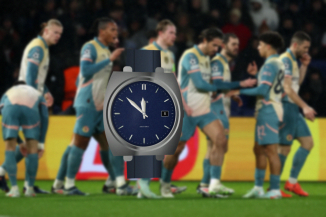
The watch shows 11.52
